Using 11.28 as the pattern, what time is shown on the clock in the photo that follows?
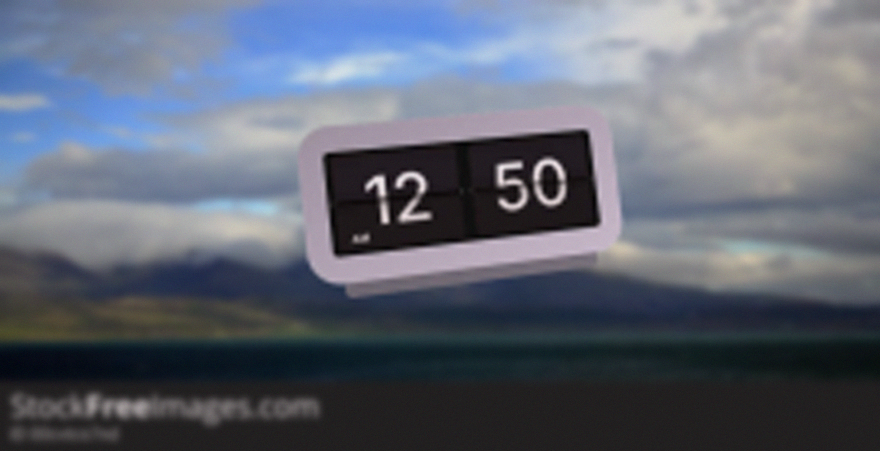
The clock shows 12.50
